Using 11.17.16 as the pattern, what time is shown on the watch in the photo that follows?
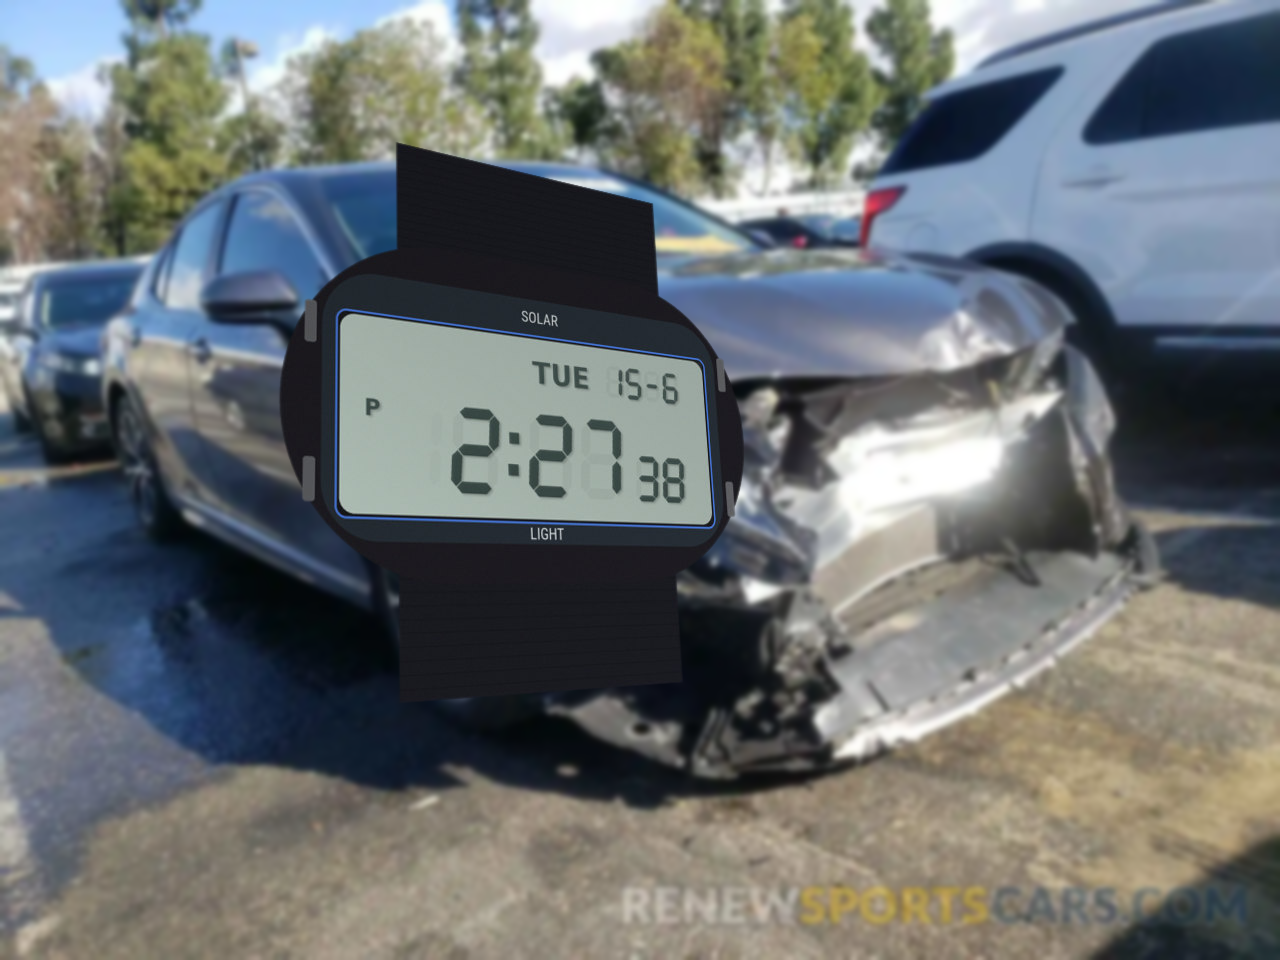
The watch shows 2.27.38
